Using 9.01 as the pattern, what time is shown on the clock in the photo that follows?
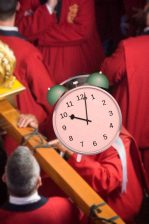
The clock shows 10.02
